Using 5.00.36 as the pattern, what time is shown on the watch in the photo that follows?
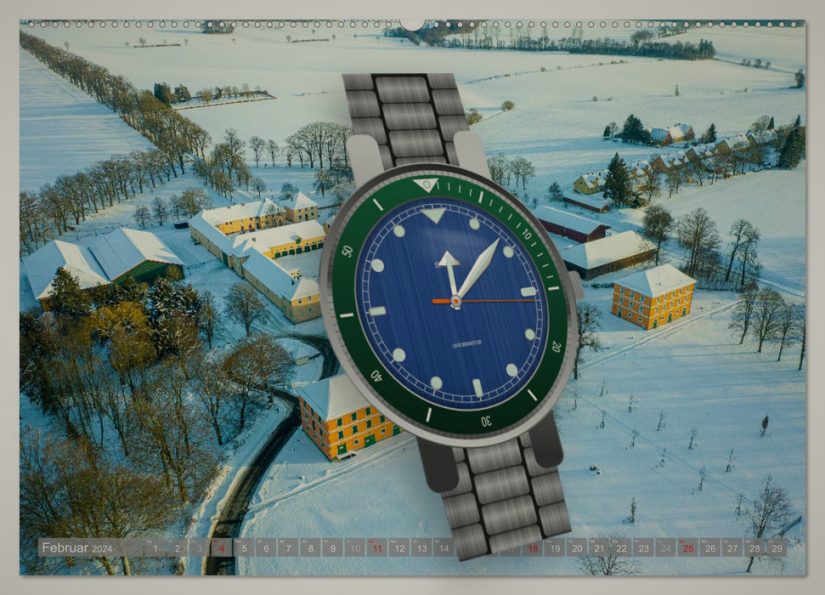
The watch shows 12.08.16
